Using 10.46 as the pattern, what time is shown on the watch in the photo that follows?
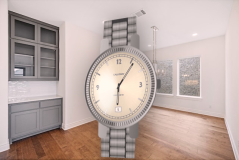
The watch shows 6.06
